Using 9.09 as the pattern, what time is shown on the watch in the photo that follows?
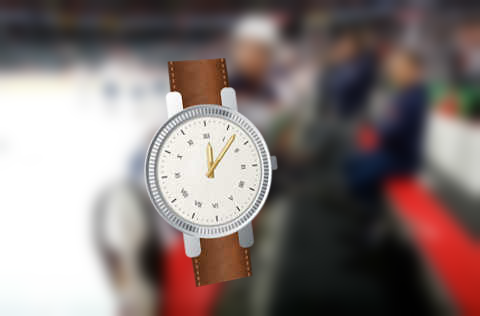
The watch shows 12.07
